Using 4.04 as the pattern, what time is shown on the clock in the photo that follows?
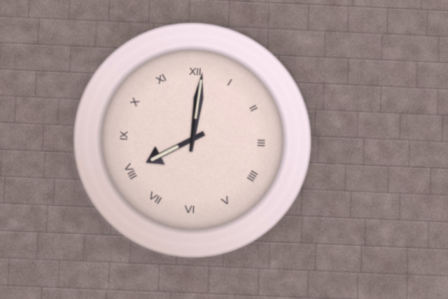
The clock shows 8.01
